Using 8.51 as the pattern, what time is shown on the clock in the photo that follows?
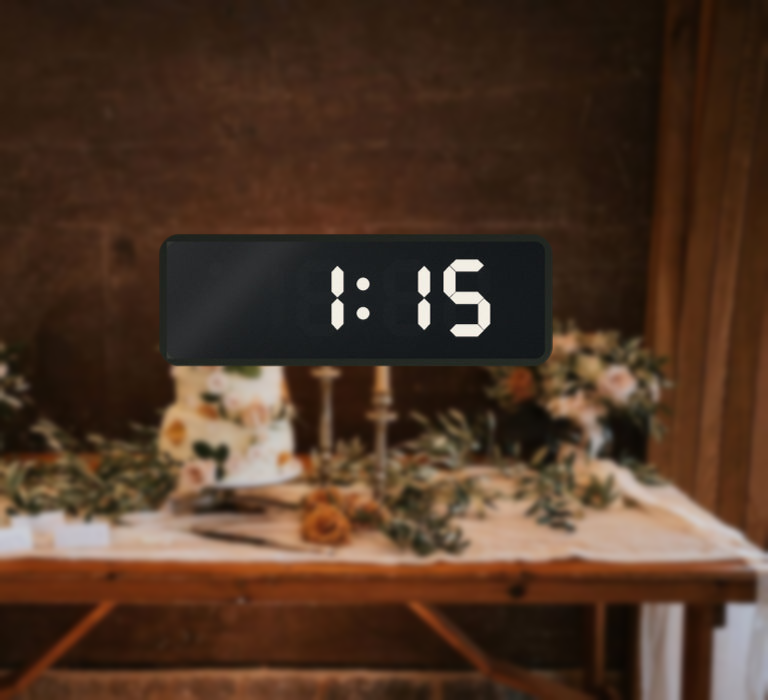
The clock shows 1.15
